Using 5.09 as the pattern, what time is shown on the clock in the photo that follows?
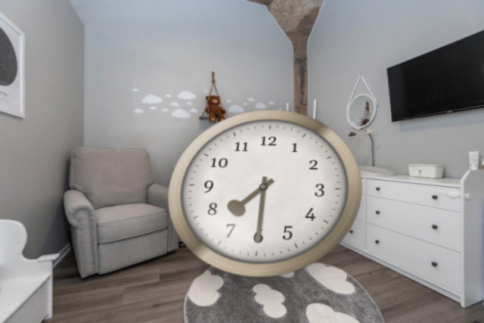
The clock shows 7.30
